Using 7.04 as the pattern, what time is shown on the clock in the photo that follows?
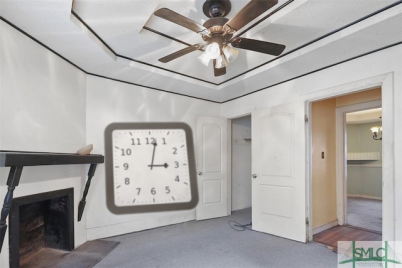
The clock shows 3.02
